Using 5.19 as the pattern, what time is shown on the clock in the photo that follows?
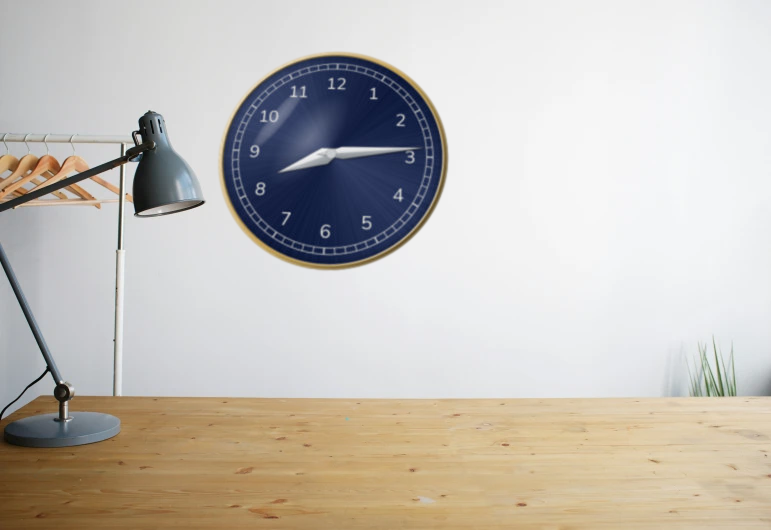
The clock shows 8.14
